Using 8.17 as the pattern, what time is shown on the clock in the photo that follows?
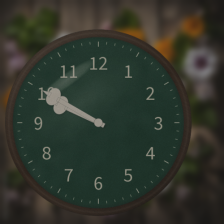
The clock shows 9.50
